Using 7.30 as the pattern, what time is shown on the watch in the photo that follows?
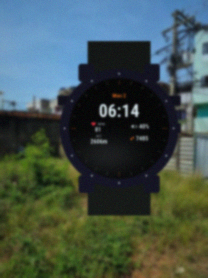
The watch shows 6.14
